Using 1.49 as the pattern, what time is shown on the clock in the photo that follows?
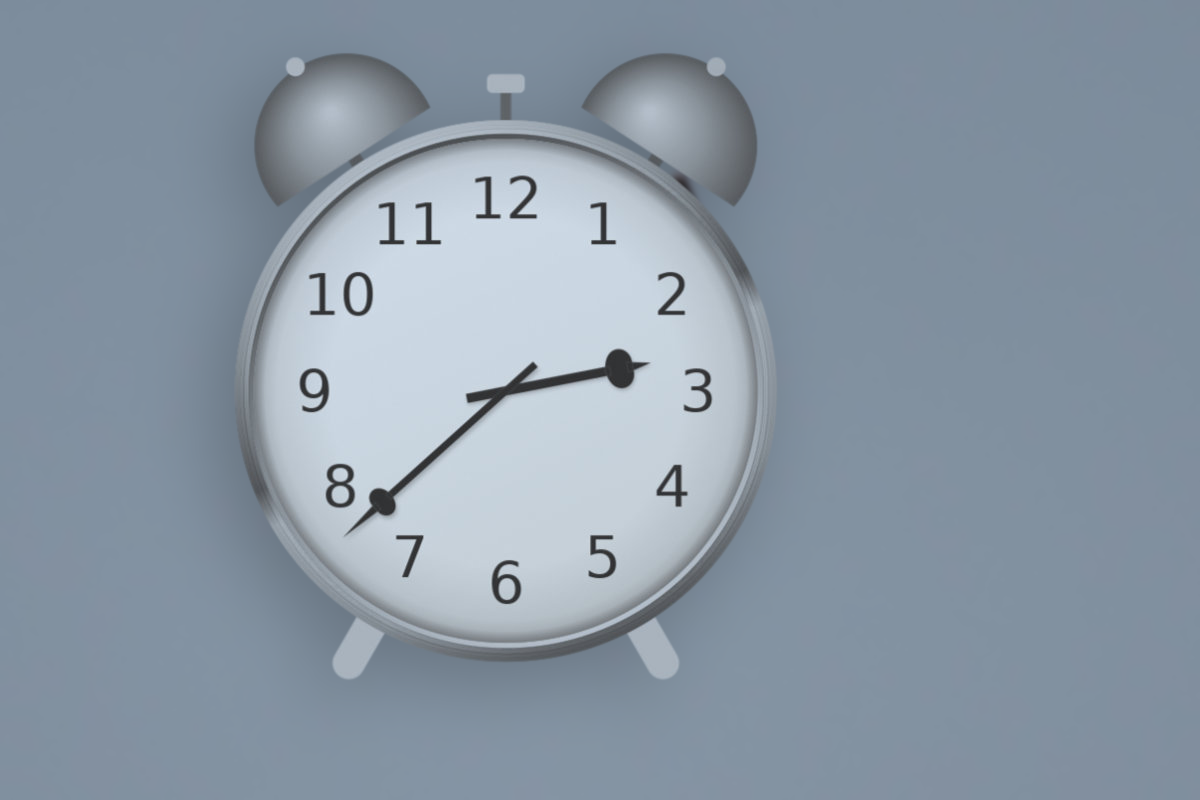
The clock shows 2.38
